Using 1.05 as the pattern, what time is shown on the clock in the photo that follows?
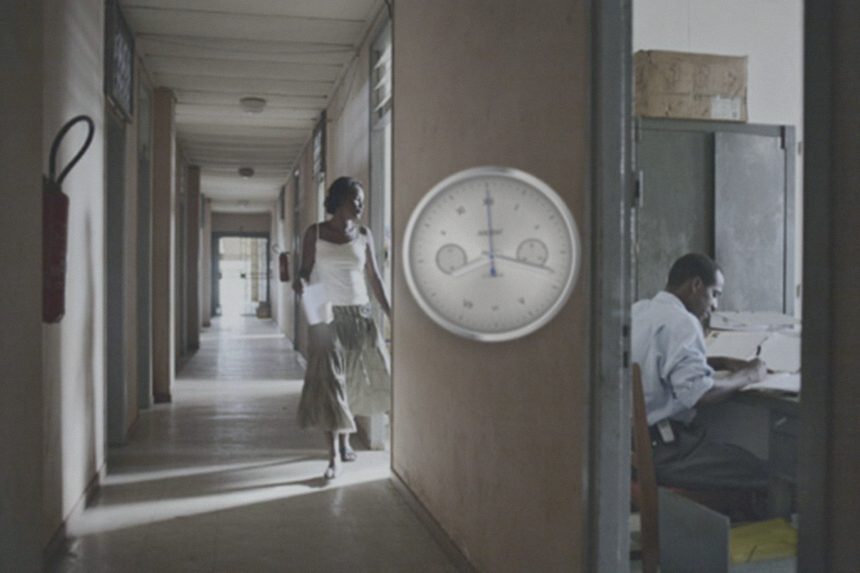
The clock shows 8.18
